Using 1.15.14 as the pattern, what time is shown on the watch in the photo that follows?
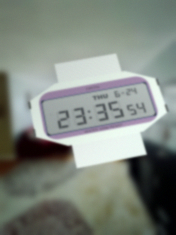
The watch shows 23.35.54
